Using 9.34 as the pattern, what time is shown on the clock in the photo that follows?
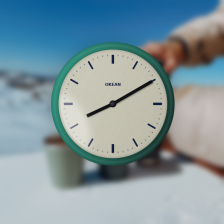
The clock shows 8.10
